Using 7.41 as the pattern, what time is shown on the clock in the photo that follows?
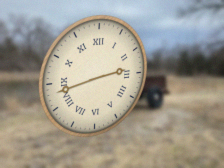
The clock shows 2.43
